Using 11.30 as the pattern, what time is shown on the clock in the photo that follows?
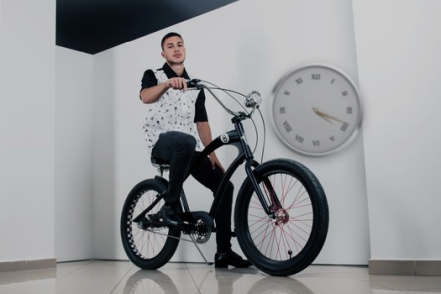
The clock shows 4.19
